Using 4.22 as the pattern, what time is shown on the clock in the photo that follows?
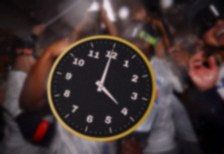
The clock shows 4.00
